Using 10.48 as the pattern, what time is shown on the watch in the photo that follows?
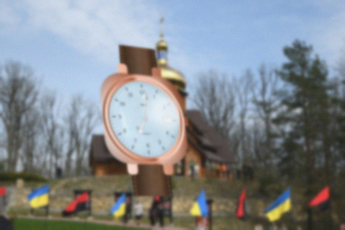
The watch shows 7.01
